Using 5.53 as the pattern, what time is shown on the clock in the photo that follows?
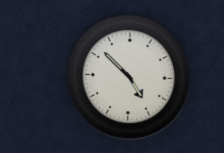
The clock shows 4.52
